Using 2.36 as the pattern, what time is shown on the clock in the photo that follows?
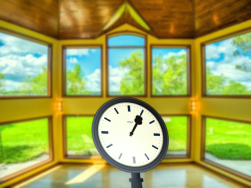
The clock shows 1.05
